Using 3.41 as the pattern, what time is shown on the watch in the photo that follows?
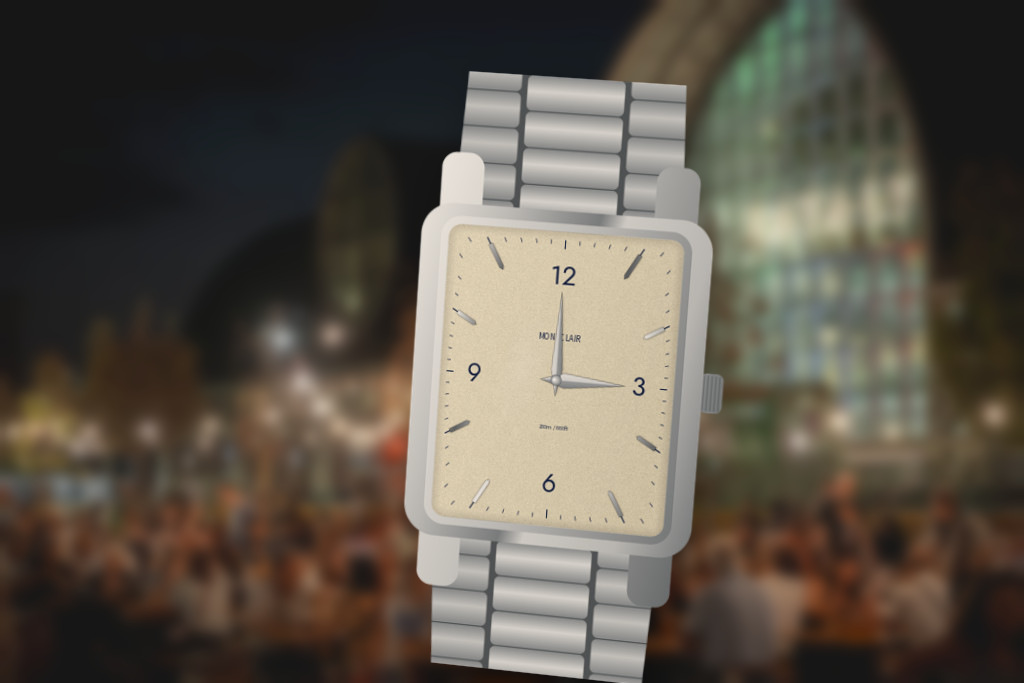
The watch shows 3.00
